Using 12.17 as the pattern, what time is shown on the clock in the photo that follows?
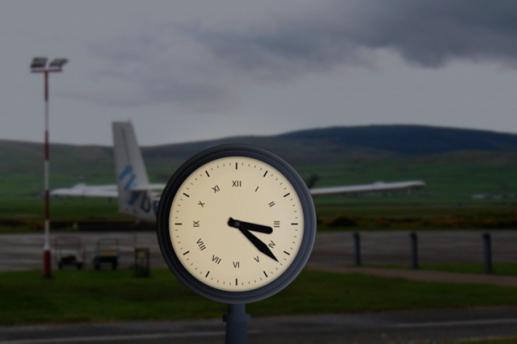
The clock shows 3.22
